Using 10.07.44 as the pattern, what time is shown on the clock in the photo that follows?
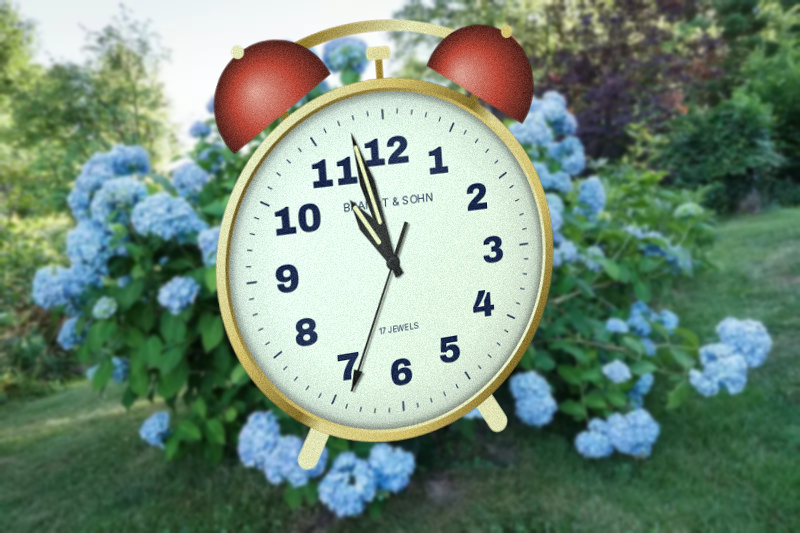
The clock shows 10.57.34
